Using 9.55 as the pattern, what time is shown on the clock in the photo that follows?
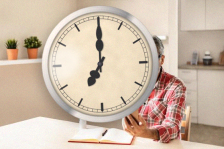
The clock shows 7.00
